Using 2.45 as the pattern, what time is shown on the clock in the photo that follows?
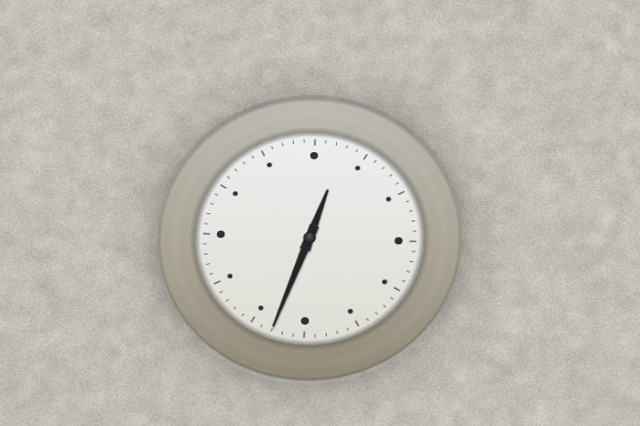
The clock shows 12.33
